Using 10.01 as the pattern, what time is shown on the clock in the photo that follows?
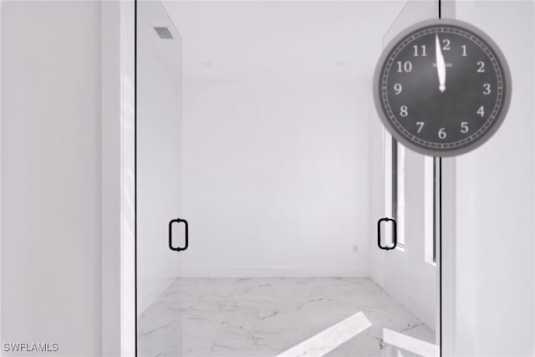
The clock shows 11.59
